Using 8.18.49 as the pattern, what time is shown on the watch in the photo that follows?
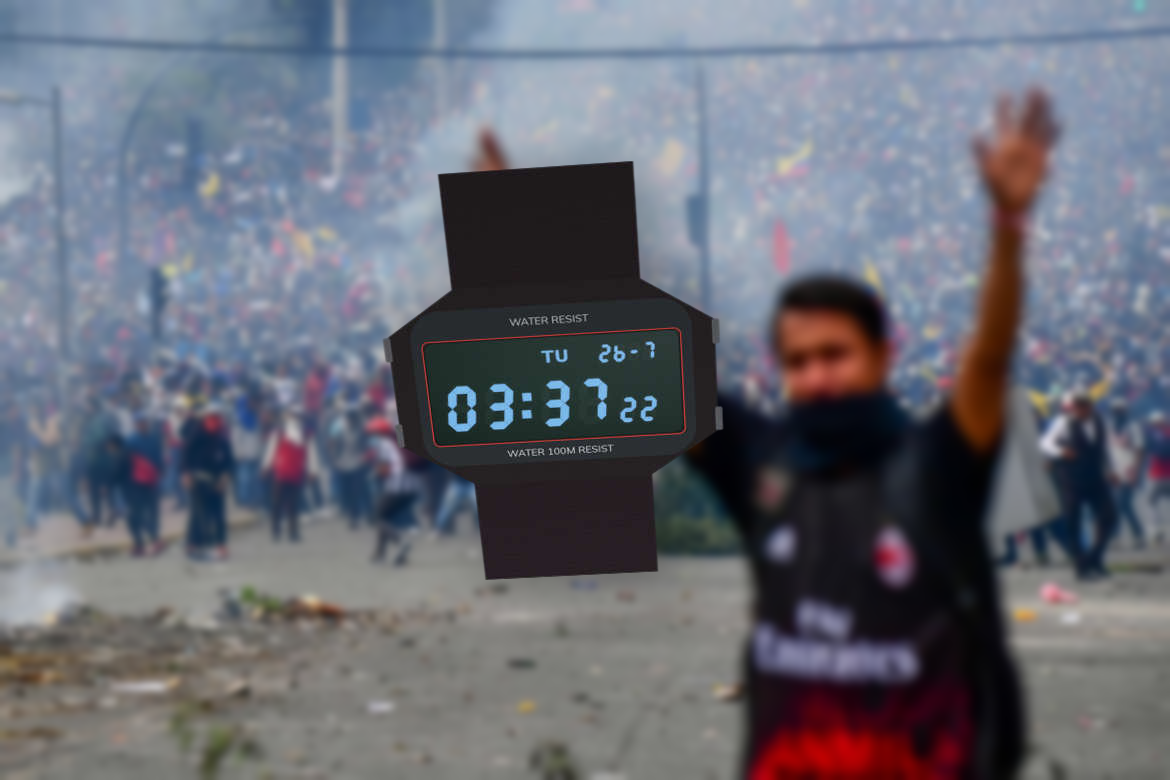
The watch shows 3.37.22
